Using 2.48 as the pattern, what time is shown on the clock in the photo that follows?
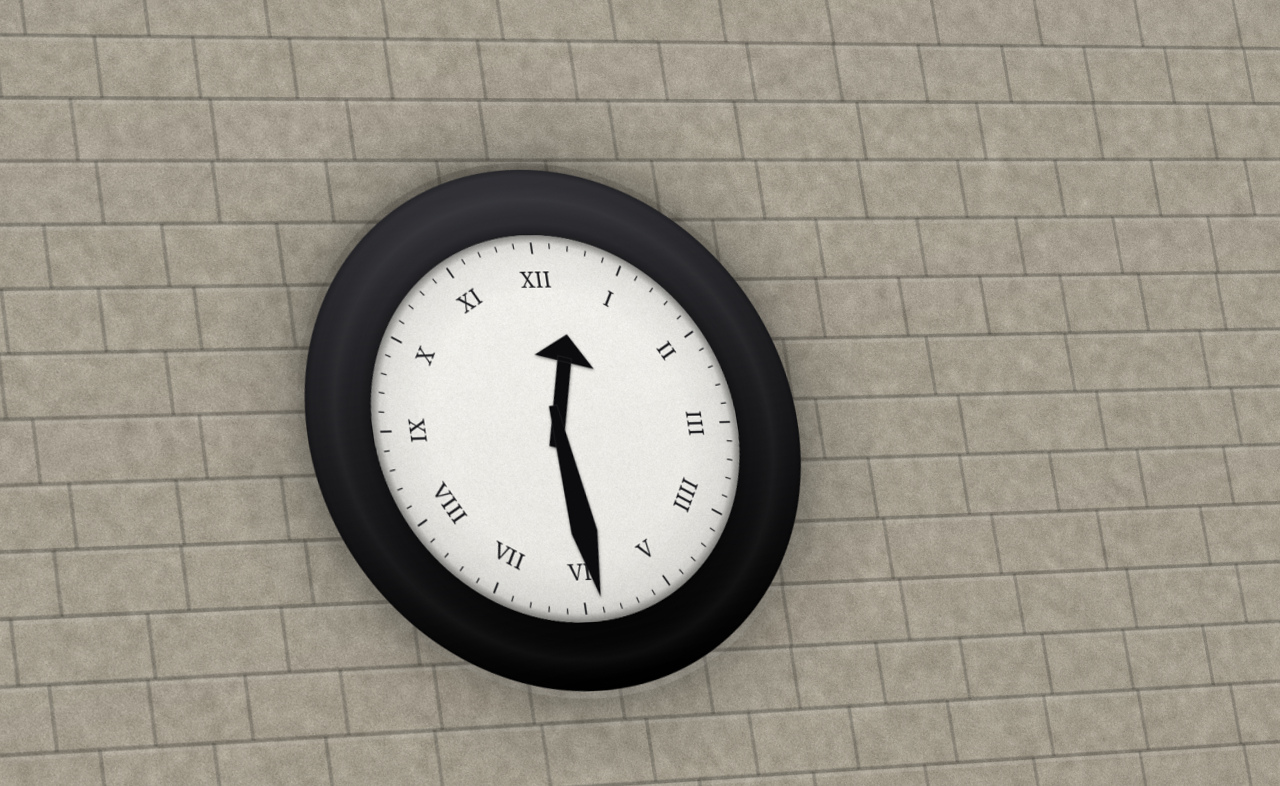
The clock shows 12.29
